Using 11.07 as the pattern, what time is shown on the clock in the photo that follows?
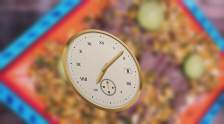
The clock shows 7.08
